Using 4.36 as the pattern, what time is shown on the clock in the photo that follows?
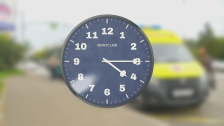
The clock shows 4.15
